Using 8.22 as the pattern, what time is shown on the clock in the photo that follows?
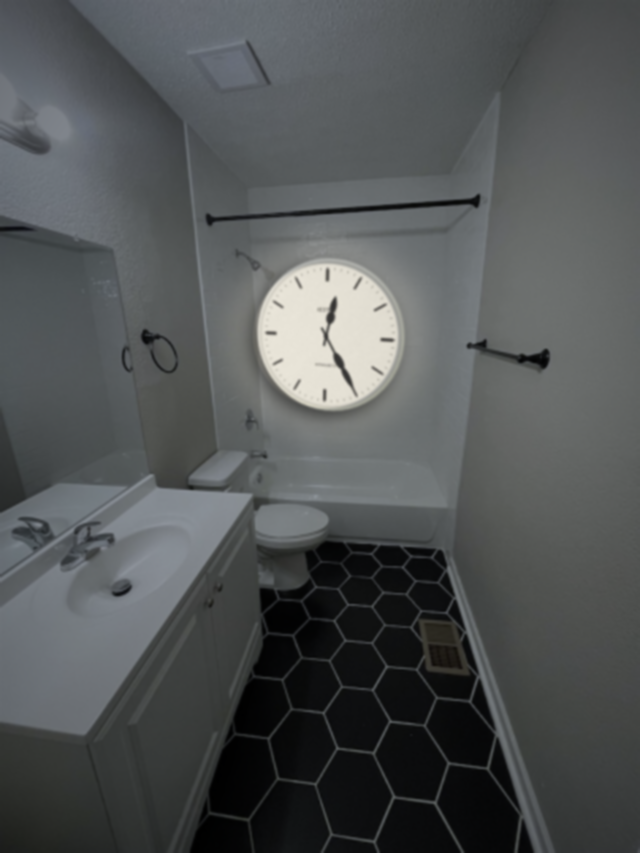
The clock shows 12.25
